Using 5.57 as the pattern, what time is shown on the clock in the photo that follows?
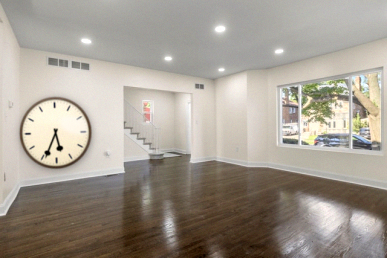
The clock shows 5.34
